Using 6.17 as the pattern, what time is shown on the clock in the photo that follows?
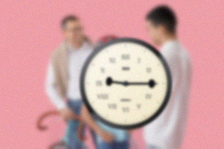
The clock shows 9.15
